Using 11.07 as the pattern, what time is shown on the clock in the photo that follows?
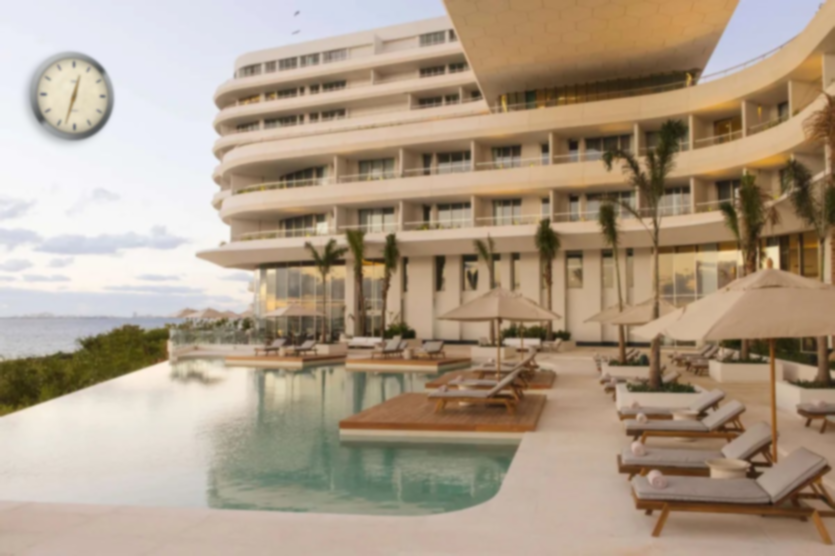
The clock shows 12.33
